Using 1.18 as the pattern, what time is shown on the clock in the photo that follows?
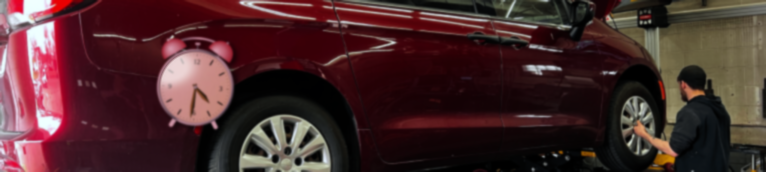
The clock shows 4.31
